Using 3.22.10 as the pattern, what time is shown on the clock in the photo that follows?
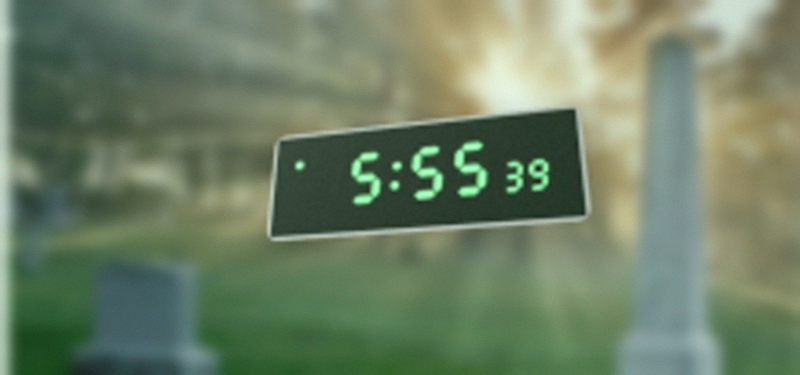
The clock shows 5.55.39
